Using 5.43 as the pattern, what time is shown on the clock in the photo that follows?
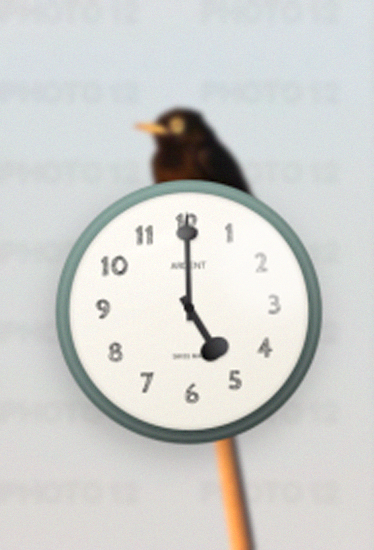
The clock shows 5.00
